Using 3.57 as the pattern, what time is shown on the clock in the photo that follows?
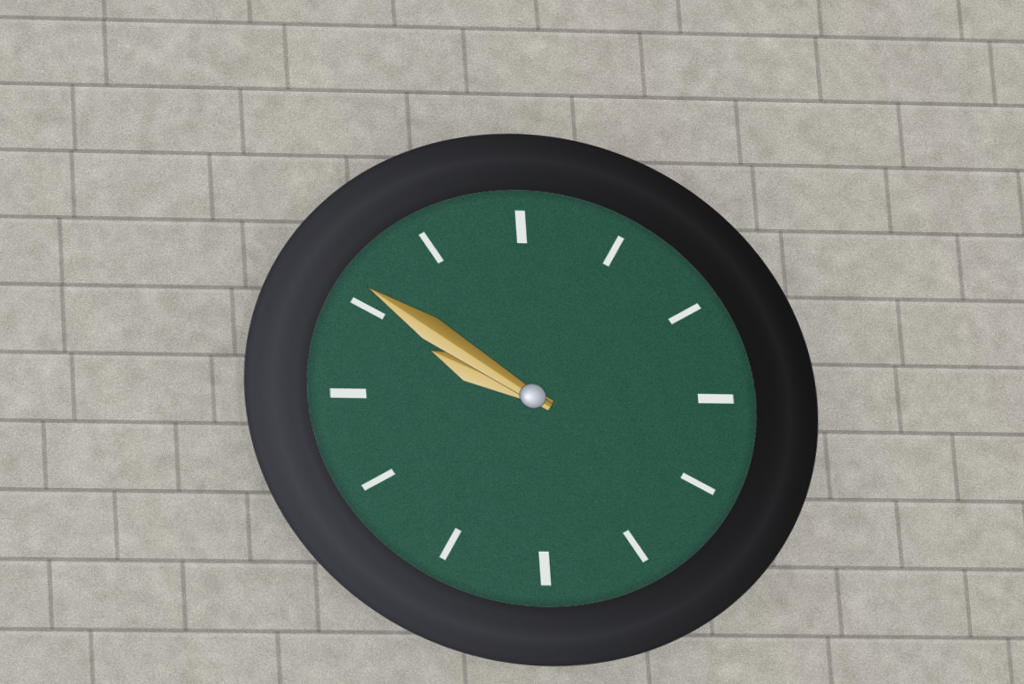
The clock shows 9.51
